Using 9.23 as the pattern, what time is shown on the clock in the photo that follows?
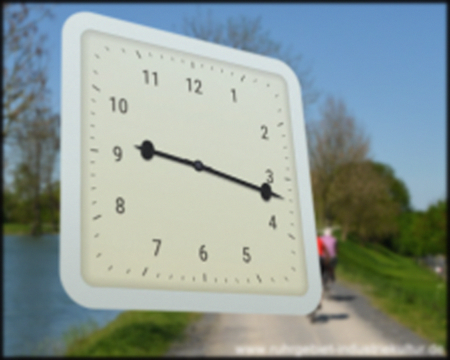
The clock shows 9.17
